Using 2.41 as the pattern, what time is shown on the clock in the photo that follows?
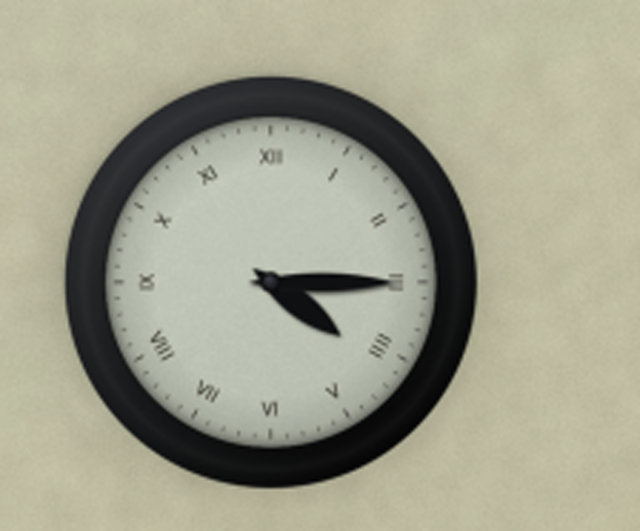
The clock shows 4.15
